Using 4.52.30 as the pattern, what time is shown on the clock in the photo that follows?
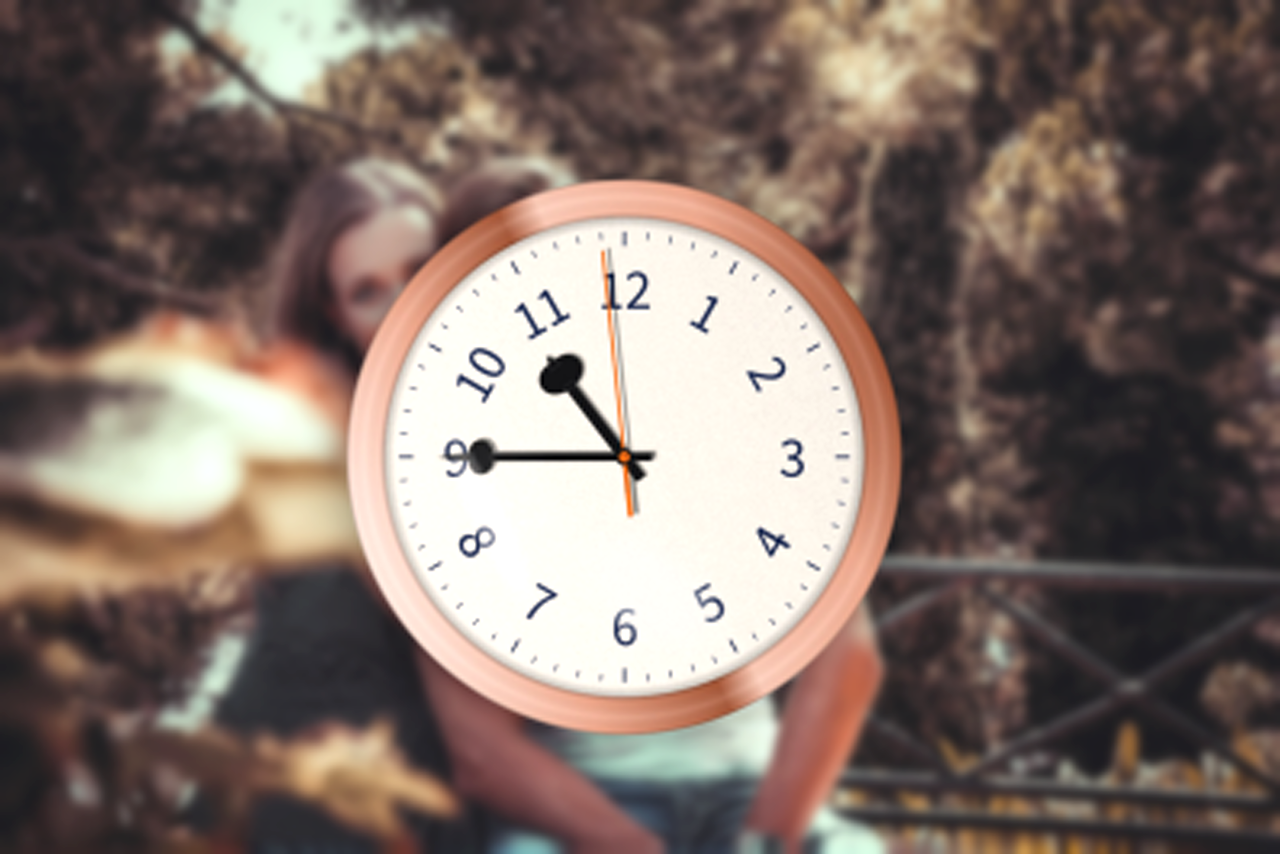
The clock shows 10.44.59
